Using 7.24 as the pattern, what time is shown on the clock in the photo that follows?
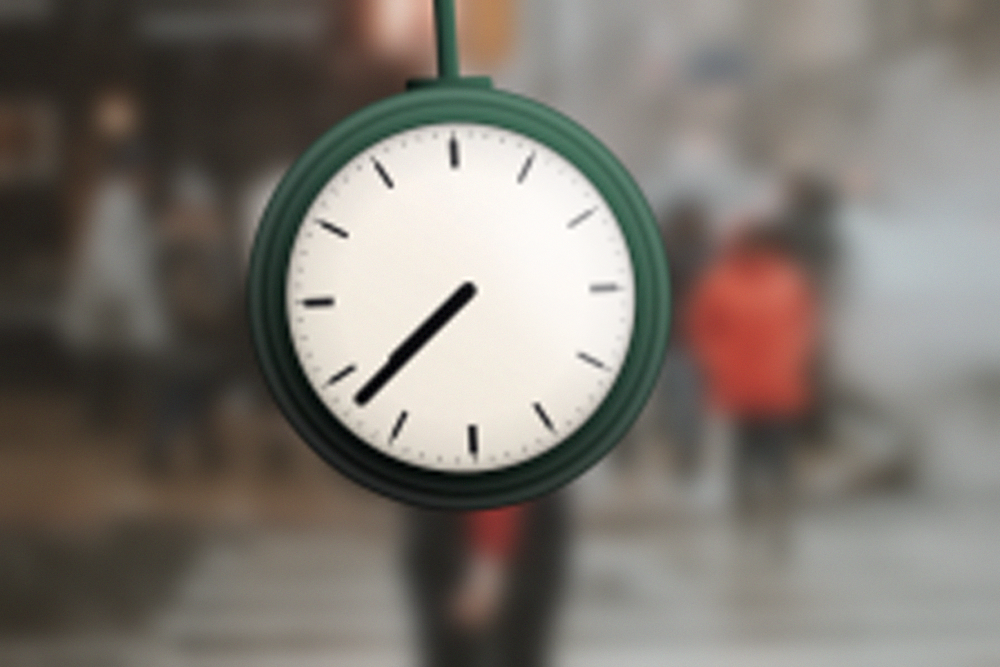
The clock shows 7.38
